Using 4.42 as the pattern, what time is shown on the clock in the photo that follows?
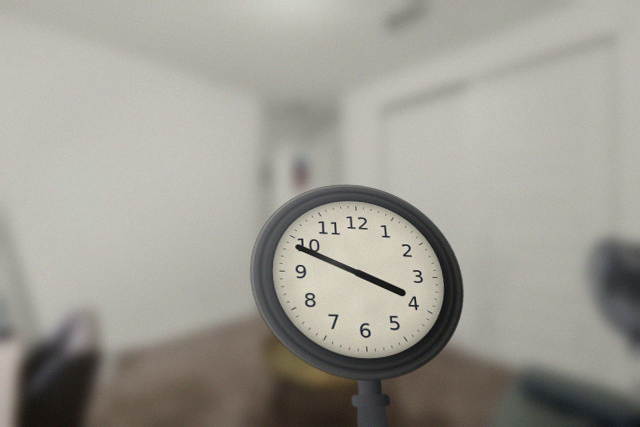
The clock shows 3.49
